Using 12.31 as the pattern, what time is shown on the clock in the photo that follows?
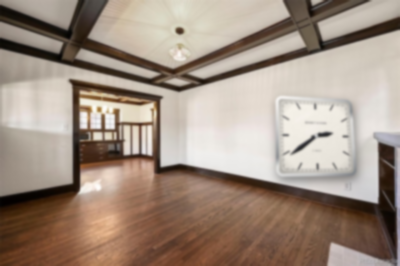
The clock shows 2.39
